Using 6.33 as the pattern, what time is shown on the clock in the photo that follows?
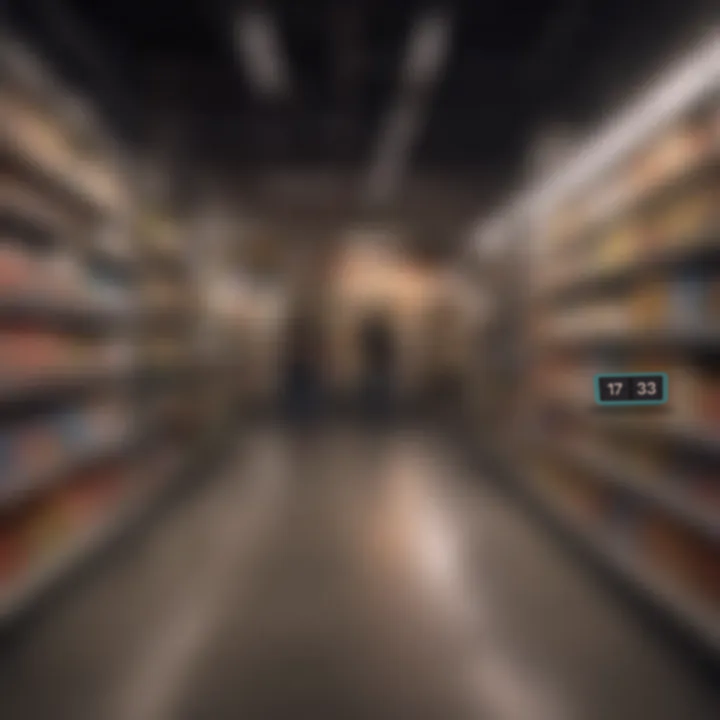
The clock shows 17.33
